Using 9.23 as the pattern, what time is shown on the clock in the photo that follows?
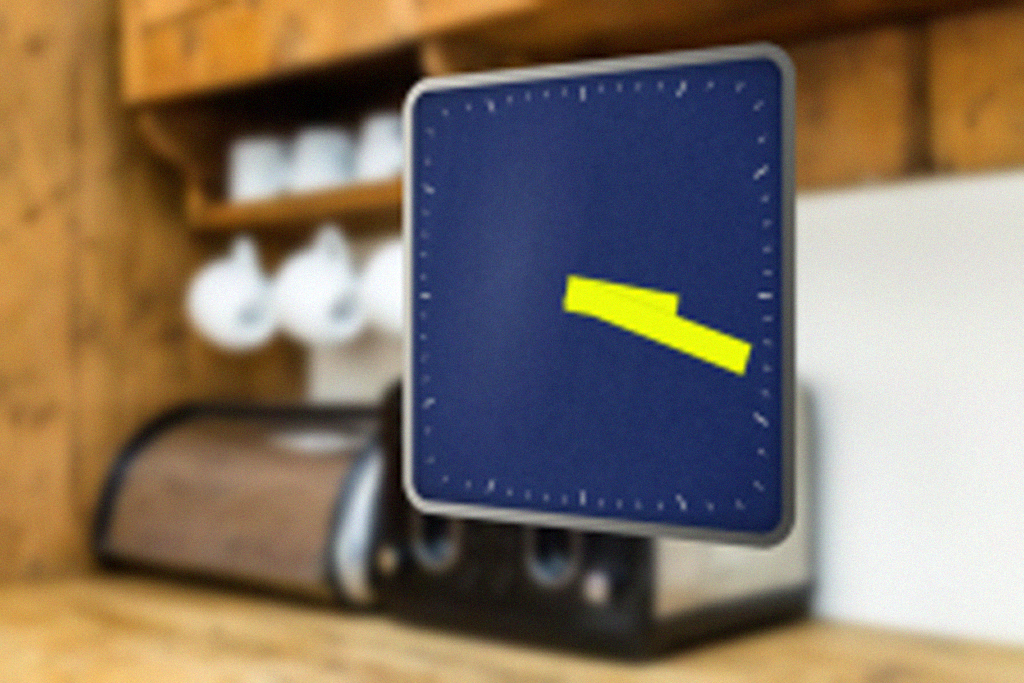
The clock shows 3.18
